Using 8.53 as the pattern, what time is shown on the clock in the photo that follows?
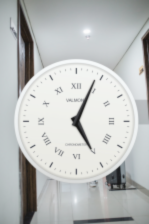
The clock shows 5.04
